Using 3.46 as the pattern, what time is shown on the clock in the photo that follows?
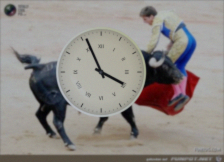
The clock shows 3.56
